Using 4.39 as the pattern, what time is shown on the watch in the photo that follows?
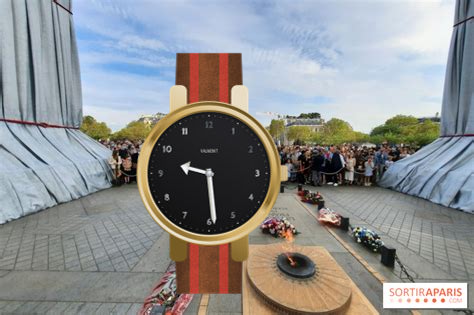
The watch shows 9.29
